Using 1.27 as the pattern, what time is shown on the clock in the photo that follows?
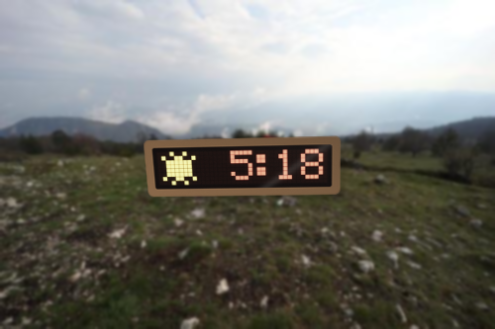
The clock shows 5.18
